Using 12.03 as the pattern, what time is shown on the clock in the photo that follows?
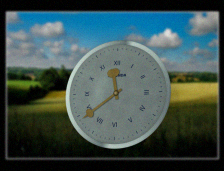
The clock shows 11.39
